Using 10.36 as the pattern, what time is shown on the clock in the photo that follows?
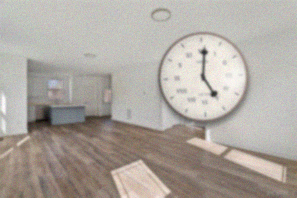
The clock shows 5.01
